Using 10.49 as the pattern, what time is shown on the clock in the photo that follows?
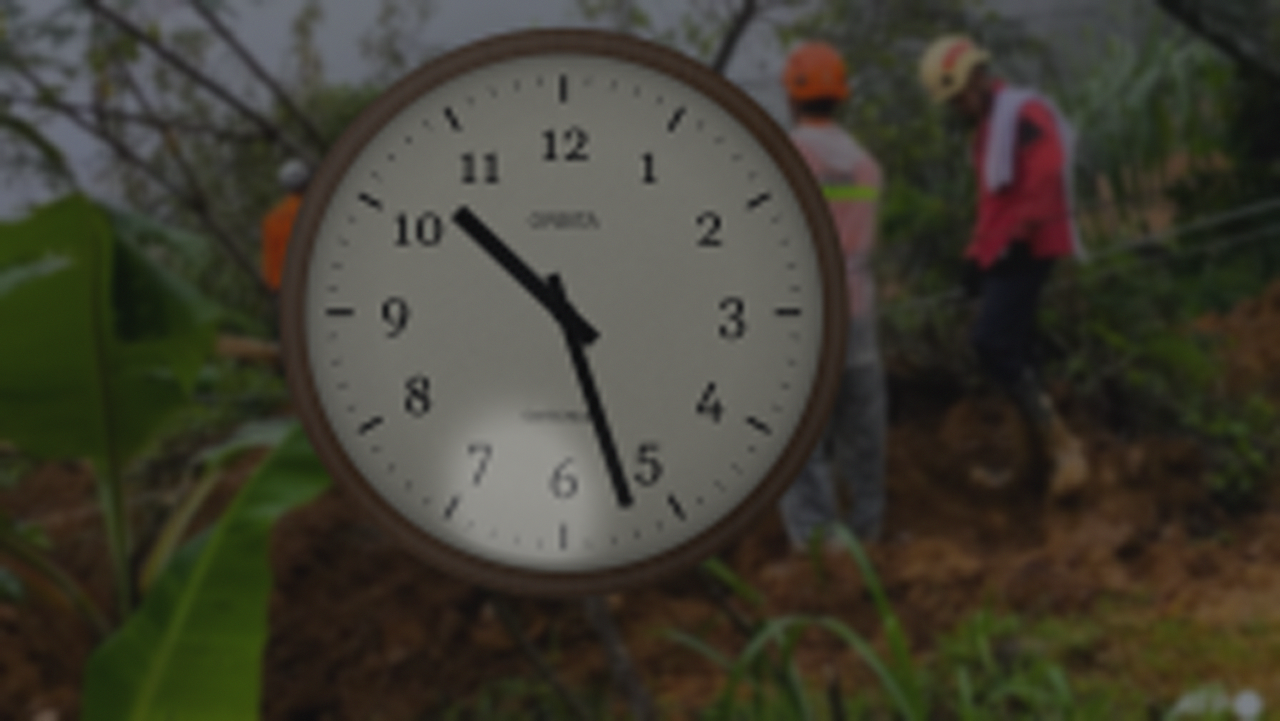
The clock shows 10.27
